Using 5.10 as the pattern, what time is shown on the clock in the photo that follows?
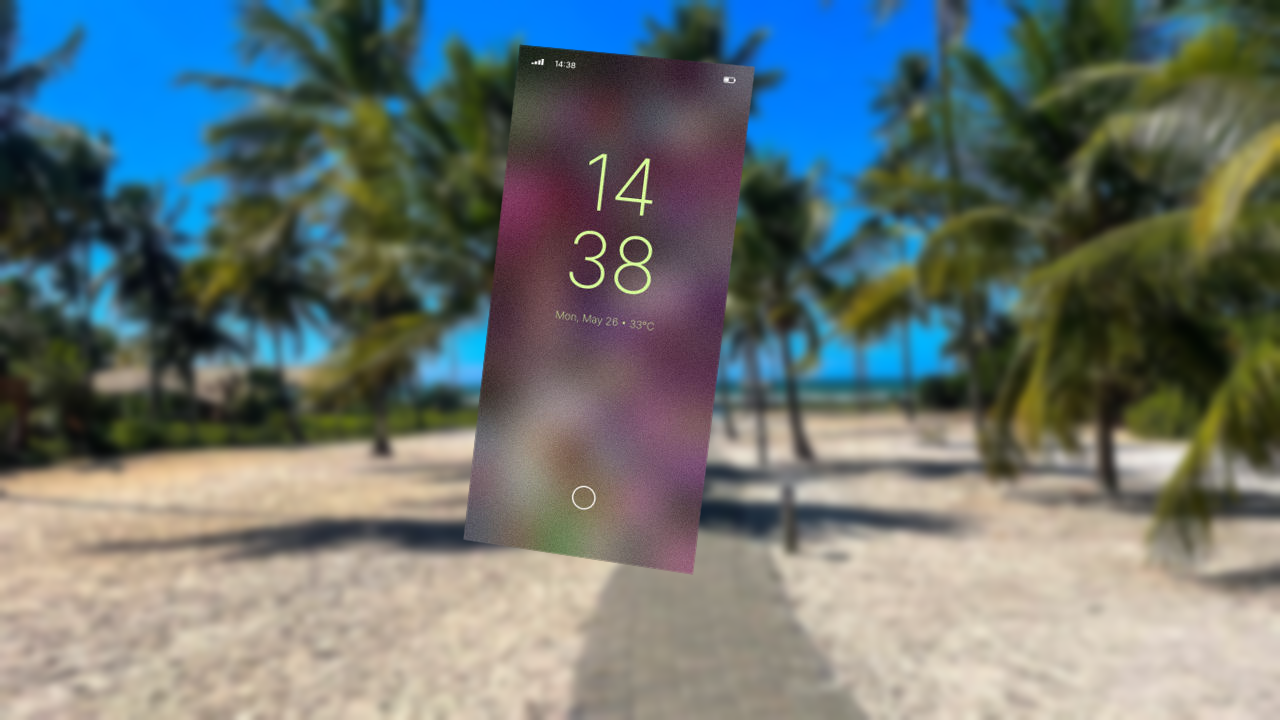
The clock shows 14.38
